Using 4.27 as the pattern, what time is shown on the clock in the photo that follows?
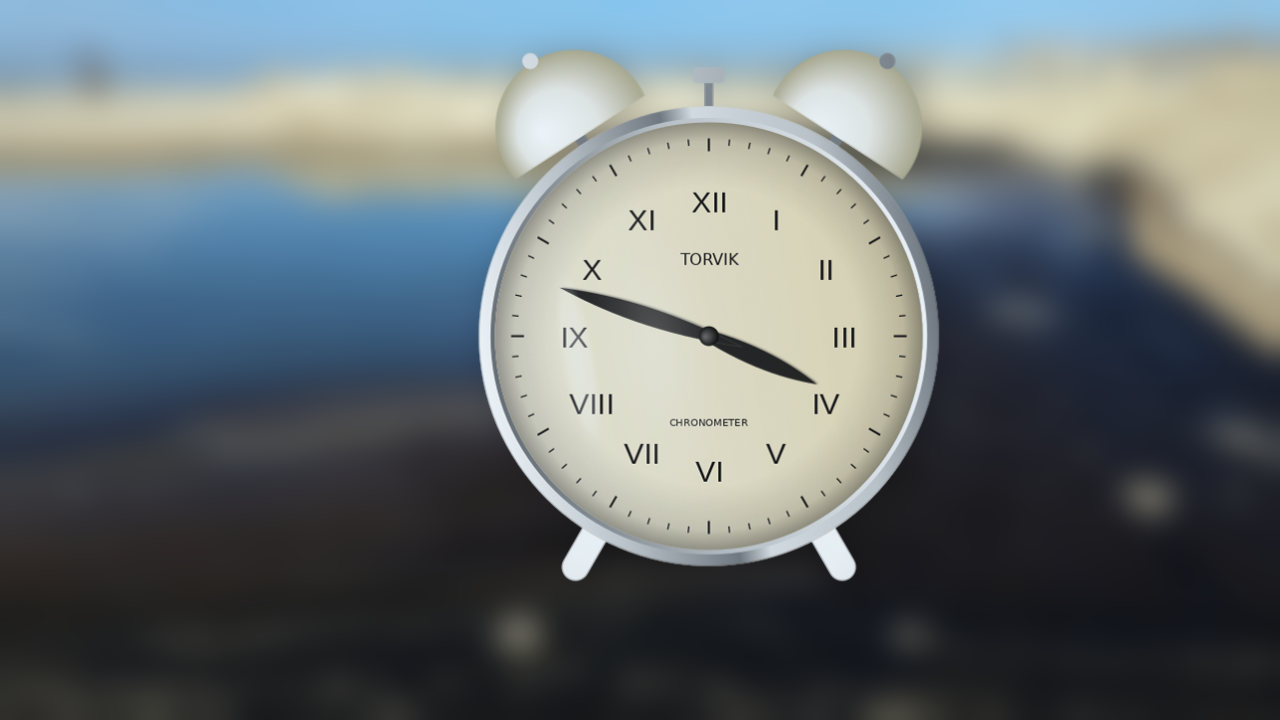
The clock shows 3.48
